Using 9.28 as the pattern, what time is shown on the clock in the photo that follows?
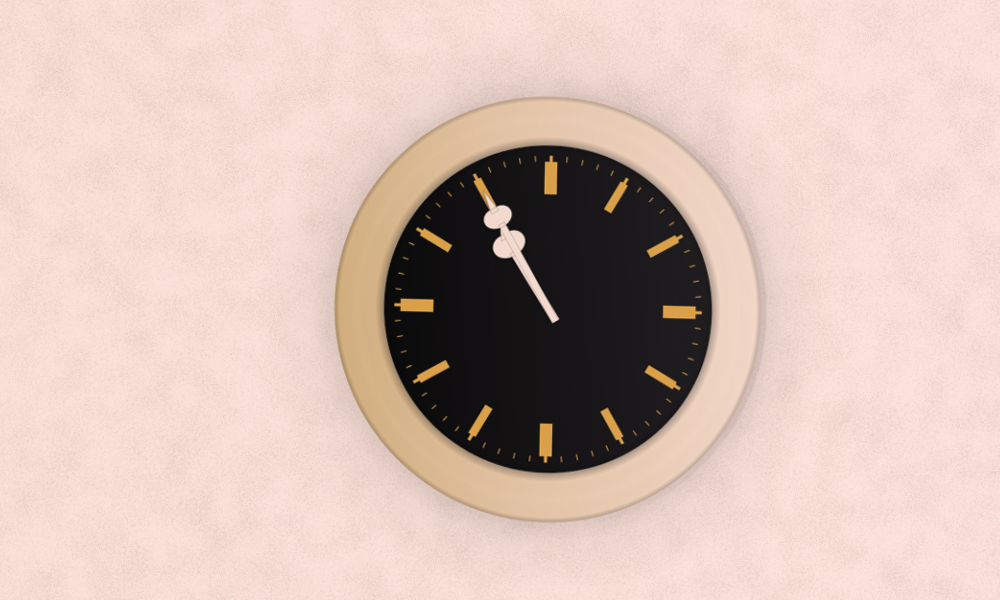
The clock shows 10.55
